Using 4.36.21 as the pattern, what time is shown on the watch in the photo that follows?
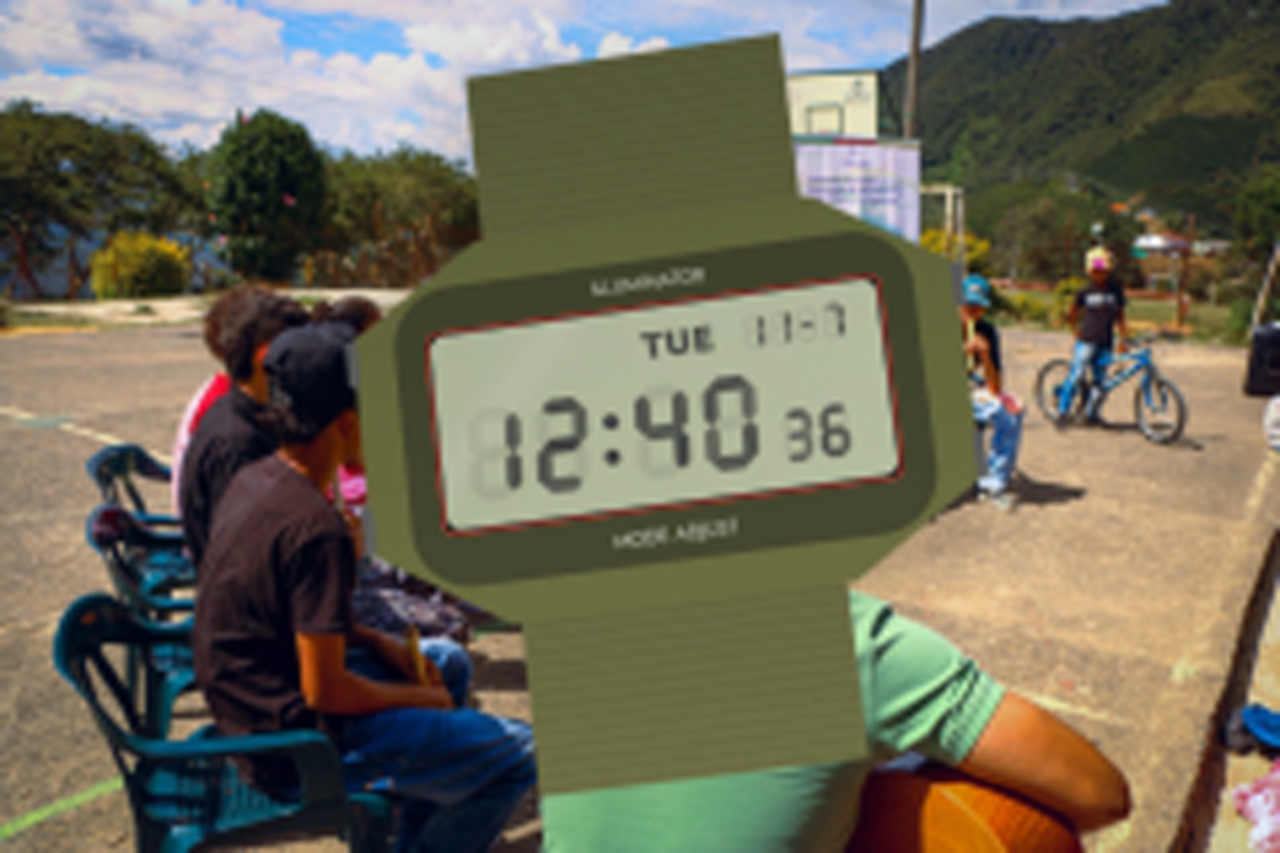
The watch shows 12.40.36
